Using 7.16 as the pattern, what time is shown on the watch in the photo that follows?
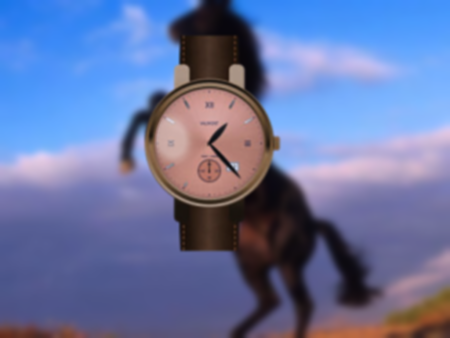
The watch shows 1.23
